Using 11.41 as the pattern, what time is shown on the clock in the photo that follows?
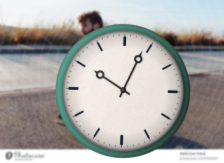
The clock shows 10.04
